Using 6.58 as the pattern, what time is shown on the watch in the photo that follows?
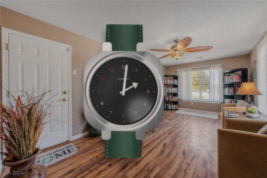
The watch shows 2.01
